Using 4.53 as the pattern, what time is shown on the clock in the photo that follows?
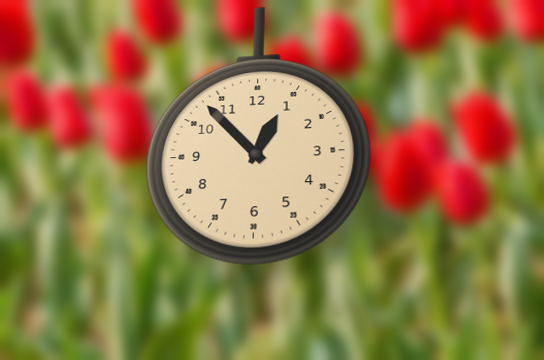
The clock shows 12.53
